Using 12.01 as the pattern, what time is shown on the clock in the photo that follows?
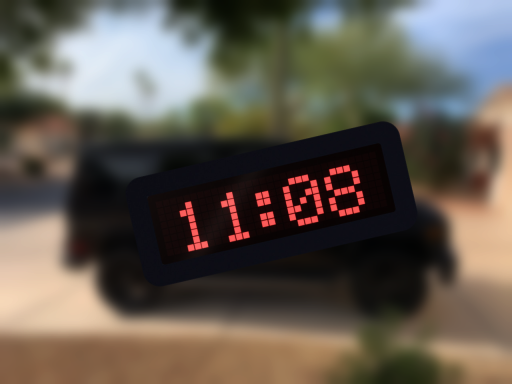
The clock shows 11.08
